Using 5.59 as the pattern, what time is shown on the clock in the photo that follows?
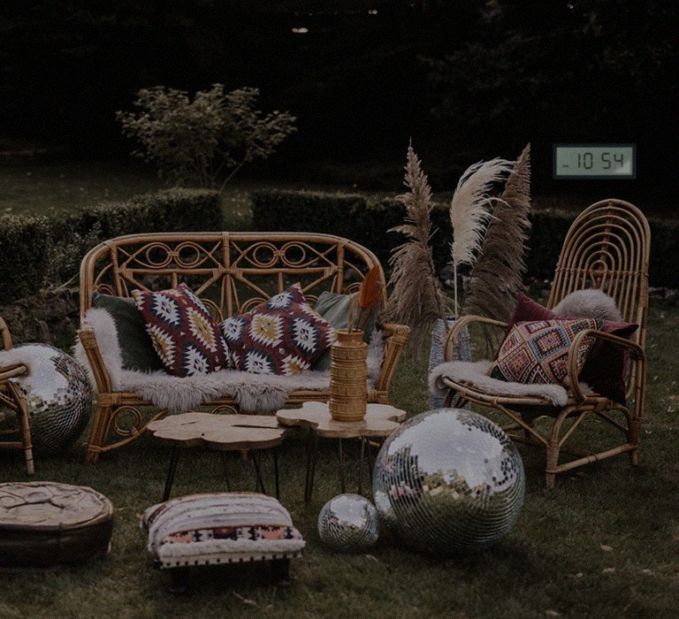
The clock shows 10.54
